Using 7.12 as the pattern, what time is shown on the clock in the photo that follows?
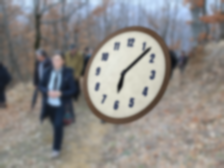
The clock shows 6.07
